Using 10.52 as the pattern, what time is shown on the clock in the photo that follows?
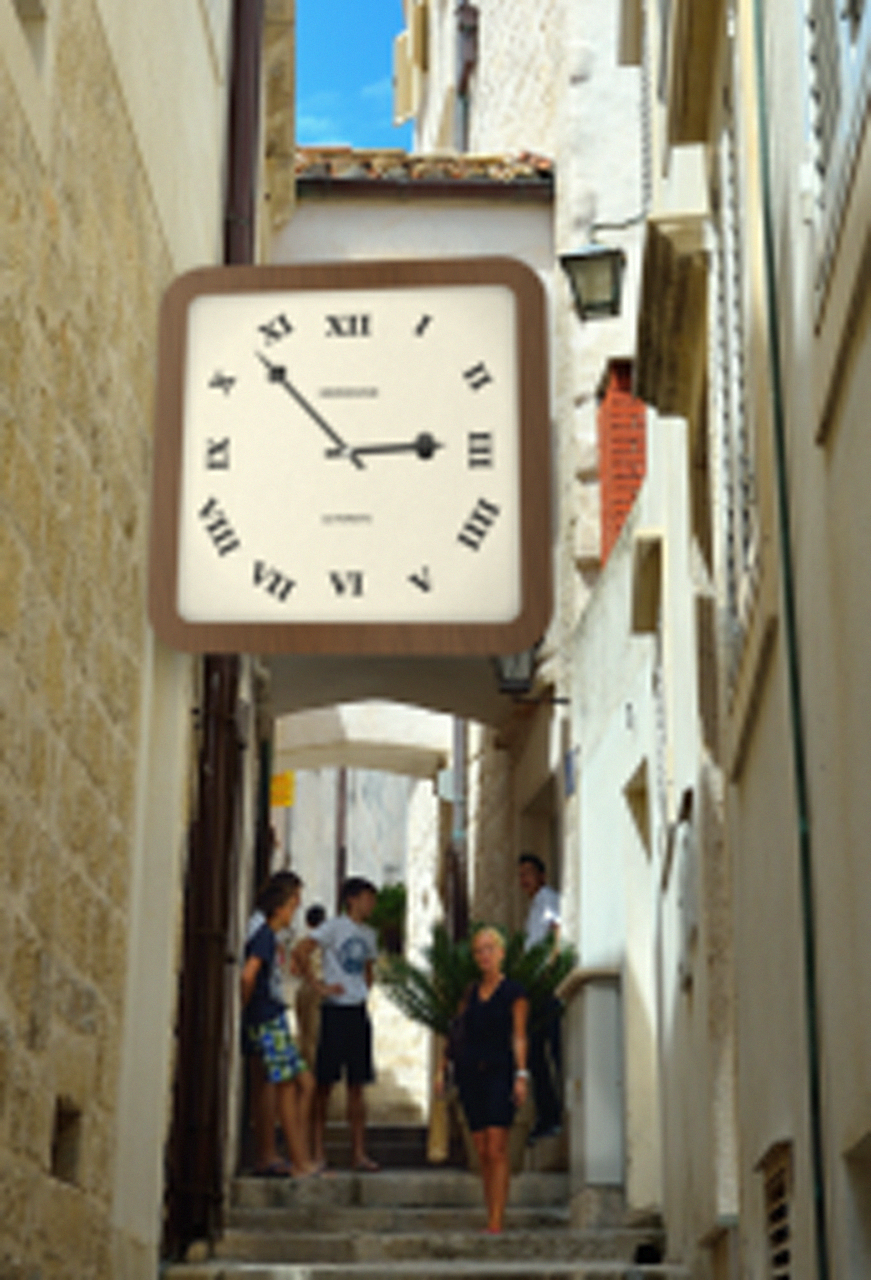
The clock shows 2.53
